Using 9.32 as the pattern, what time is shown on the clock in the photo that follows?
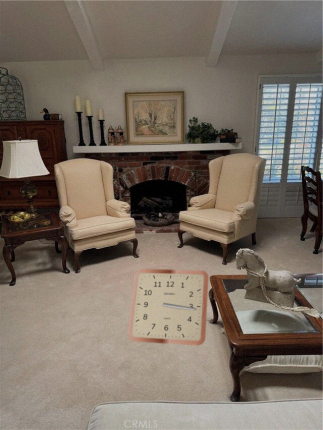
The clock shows 3.16
